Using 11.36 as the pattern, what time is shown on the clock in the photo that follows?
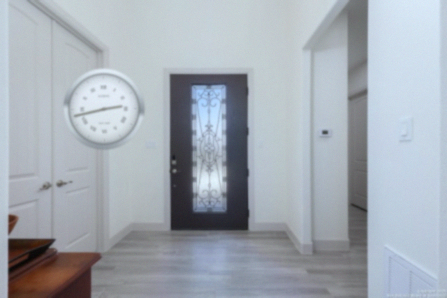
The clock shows 2.43
